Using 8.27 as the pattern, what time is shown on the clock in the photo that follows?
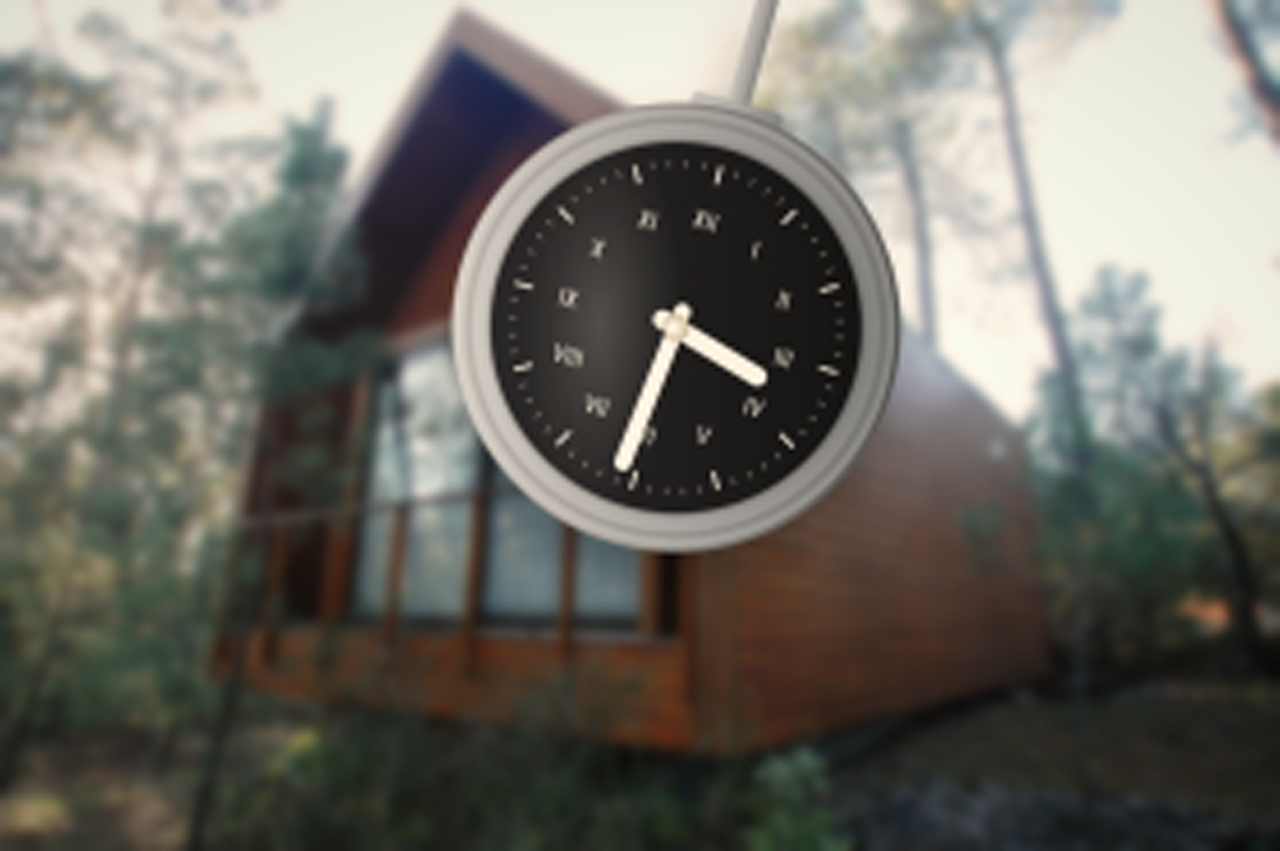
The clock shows 3.31
